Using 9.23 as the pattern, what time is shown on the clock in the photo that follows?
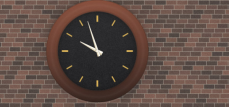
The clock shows 9.57
